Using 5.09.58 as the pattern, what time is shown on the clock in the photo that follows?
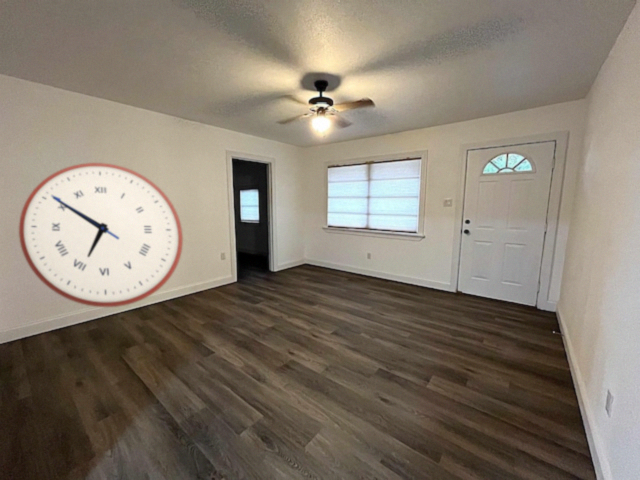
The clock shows 6.50.51
